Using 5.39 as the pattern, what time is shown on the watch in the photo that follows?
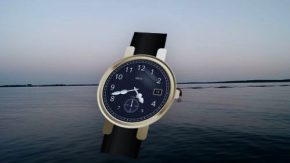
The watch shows 4.42
